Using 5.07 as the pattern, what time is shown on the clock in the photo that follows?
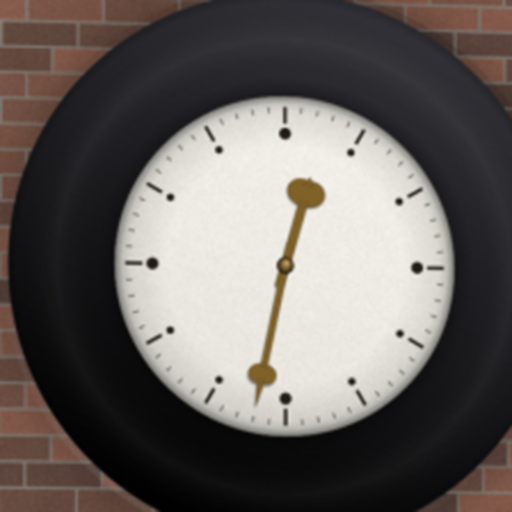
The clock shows 12.32
